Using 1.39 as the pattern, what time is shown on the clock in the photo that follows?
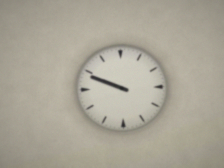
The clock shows 9.49
